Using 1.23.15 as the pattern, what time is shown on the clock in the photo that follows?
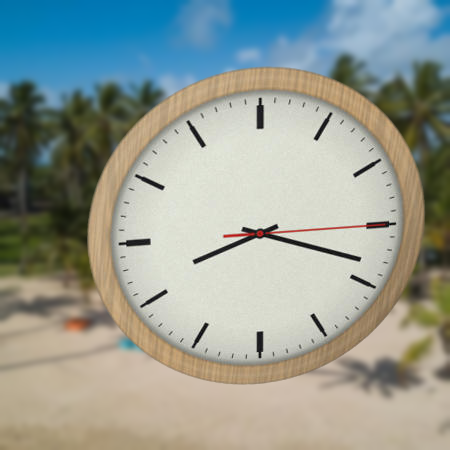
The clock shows 8.18.15
